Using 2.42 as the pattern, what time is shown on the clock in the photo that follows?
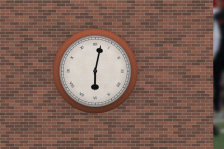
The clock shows 6.02
